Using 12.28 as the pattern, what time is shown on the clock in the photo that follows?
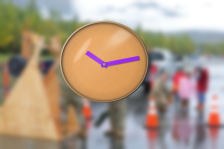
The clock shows 10.13
